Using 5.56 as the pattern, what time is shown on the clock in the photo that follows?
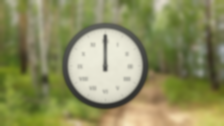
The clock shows 12.00
